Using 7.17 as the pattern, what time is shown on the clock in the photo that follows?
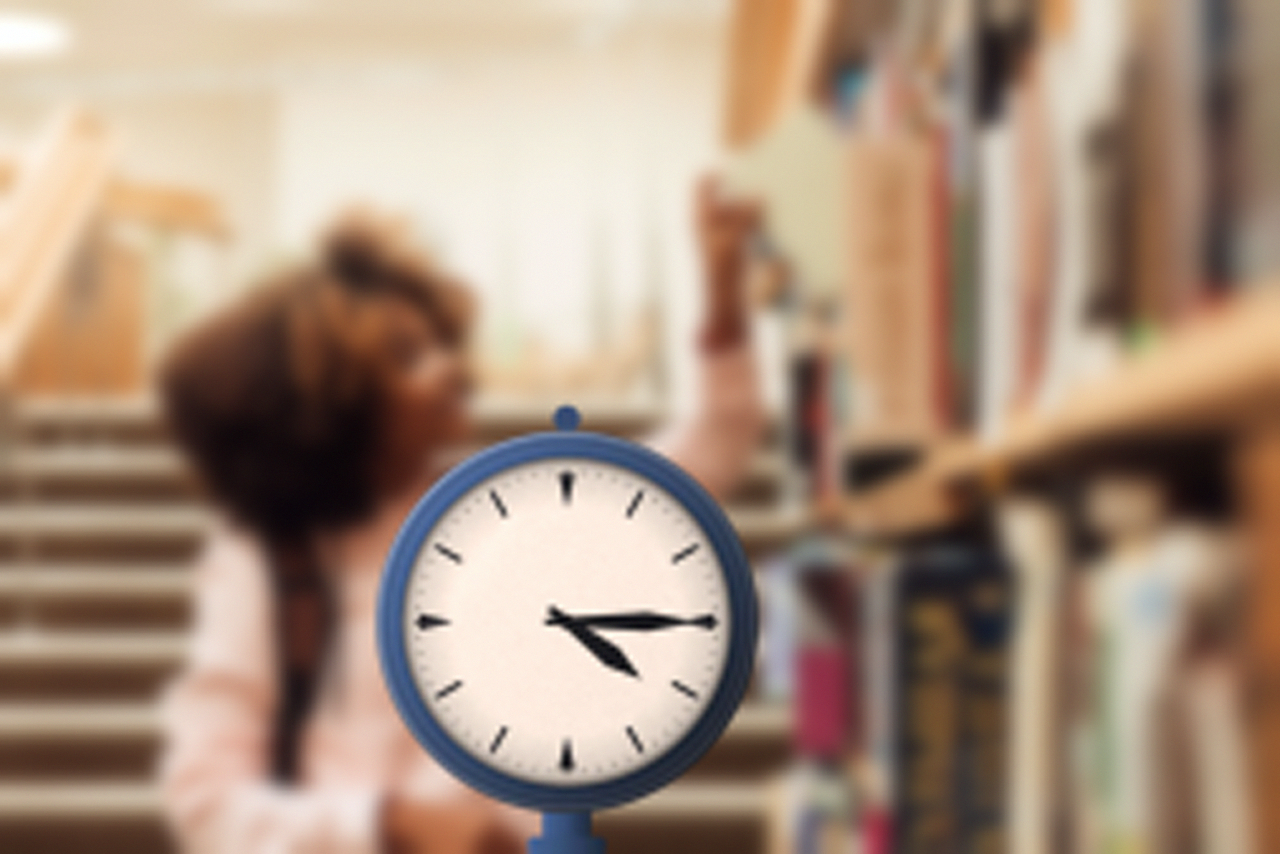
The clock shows 4.15
